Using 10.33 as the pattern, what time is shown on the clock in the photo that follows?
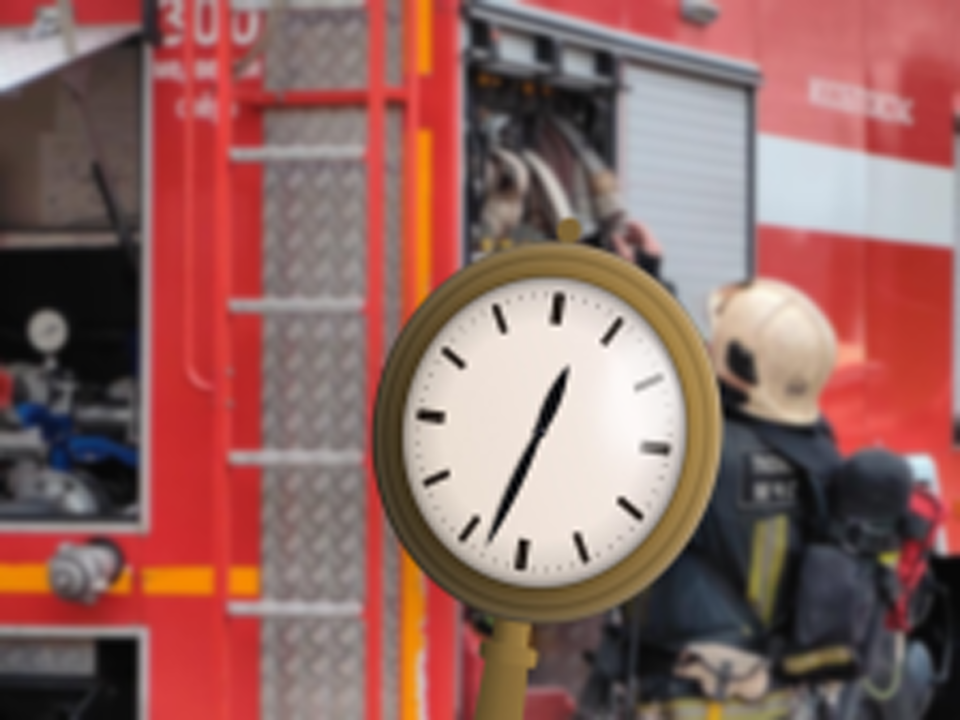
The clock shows 12.33
